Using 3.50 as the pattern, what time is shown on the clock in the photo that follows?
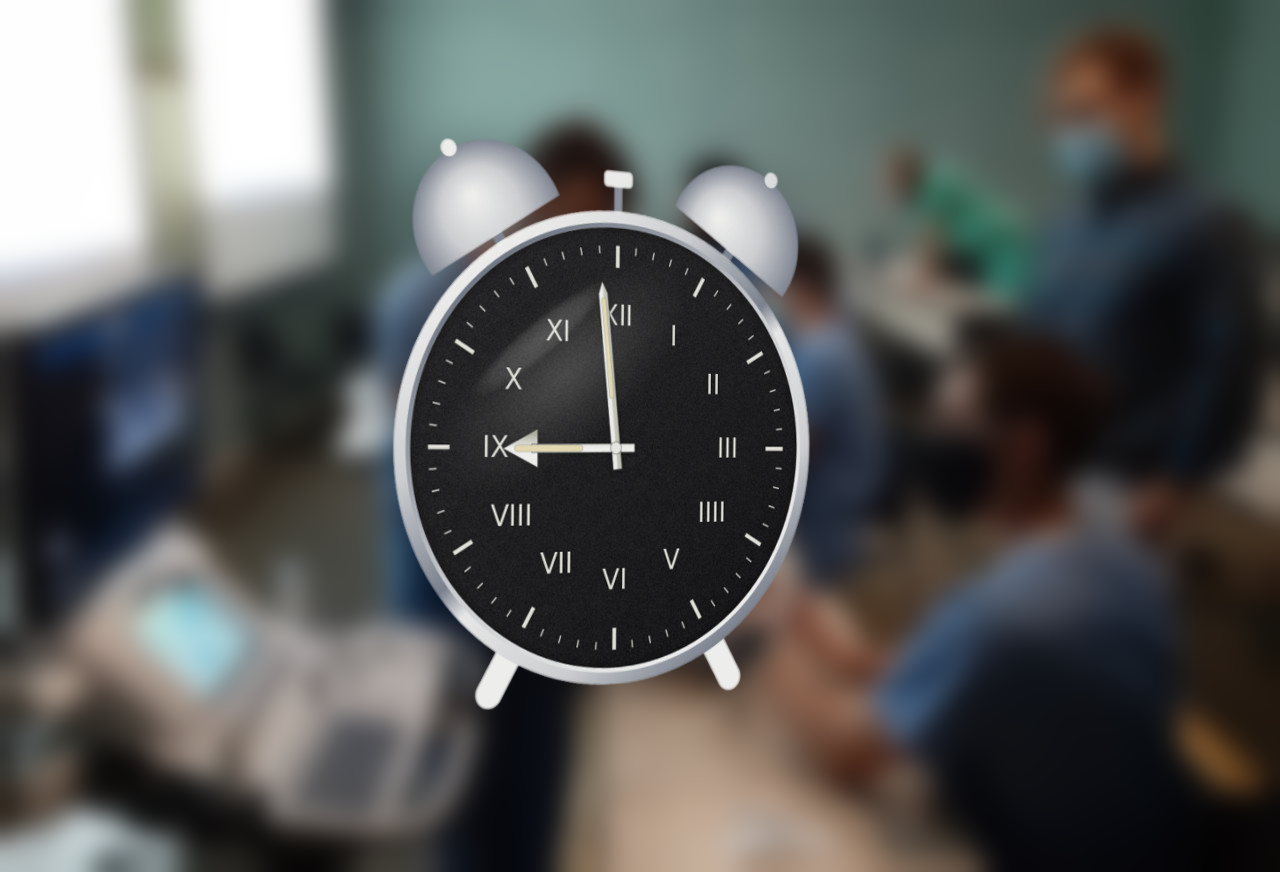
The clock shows 8.59
